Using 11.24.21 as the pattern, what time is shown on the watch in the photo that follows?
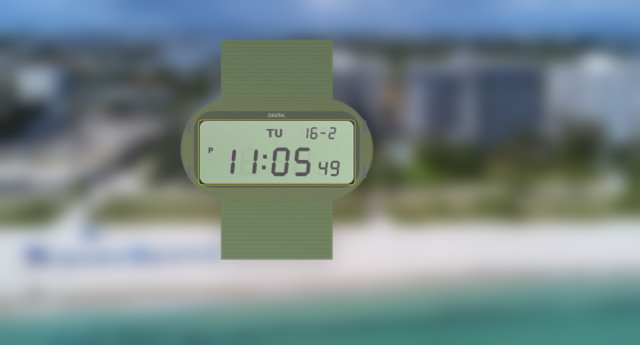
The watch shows 11.05.49
